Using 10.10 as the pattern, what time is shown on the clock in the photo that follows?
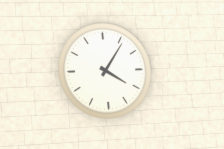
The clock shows 4.06
